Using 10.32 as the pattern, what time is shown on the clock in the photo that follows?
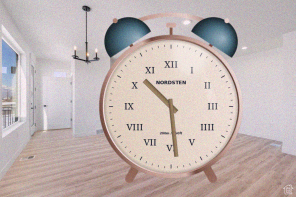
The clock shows 10.29
